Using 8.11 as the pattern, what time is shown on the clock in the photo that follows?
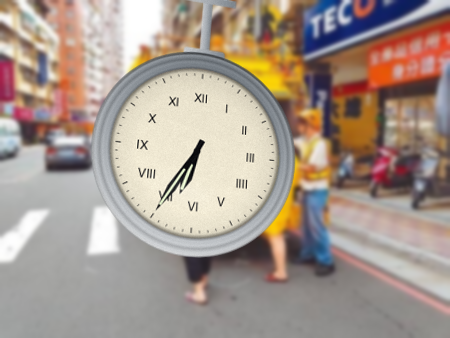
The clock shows 6.35
